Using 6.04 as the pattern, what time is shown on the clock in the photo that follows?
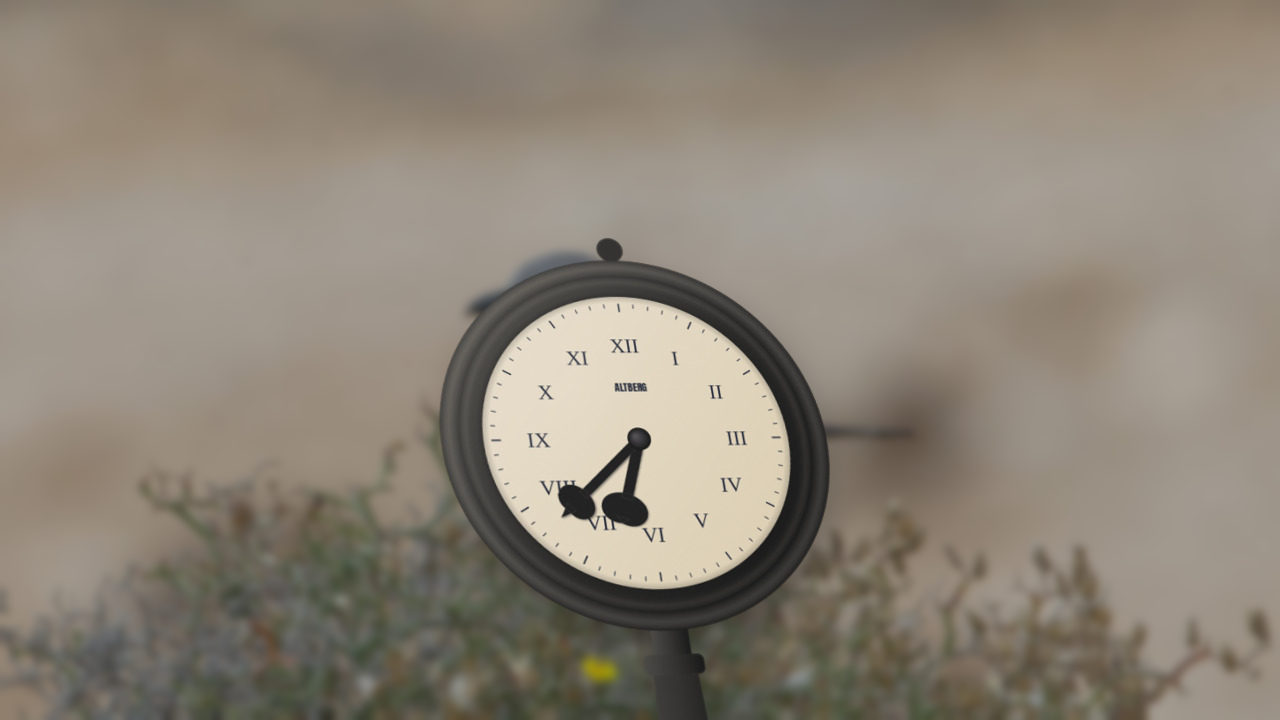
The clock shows 6.38
